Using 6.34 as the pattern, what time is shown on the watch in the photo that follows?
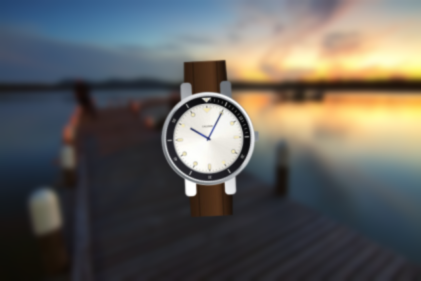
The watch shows 10.05
